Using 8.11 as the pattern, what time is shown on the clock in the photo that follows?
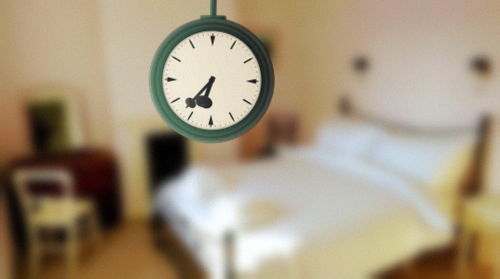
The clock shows 6.37
